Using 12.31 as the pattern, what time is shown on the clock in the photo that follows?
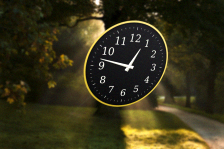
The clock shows 12.47
